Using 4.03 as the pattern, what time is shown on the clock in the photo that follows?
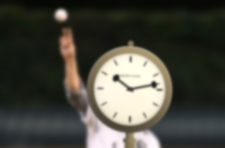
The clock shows 10.13
